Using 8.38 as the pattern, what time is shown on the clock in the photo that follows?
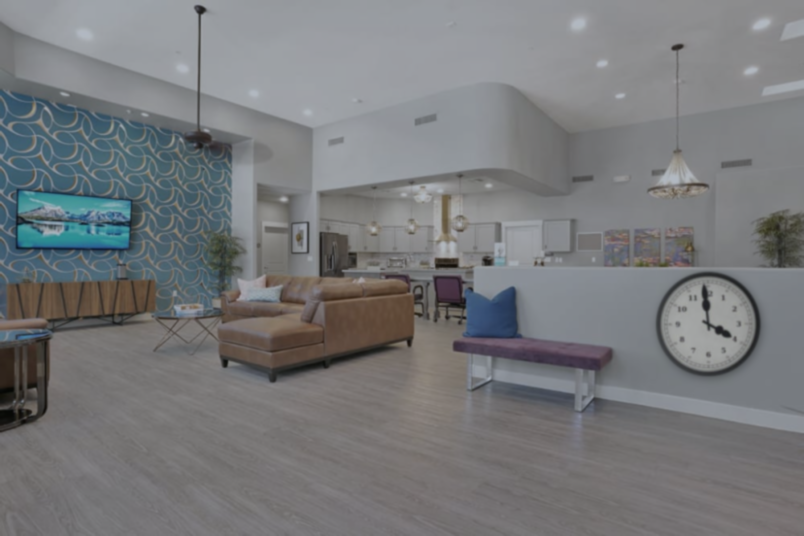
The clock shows 3.59
